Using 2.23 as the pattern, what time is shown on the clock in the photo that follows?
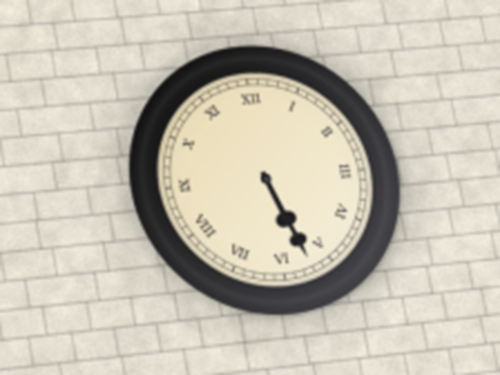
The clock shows 5.27
